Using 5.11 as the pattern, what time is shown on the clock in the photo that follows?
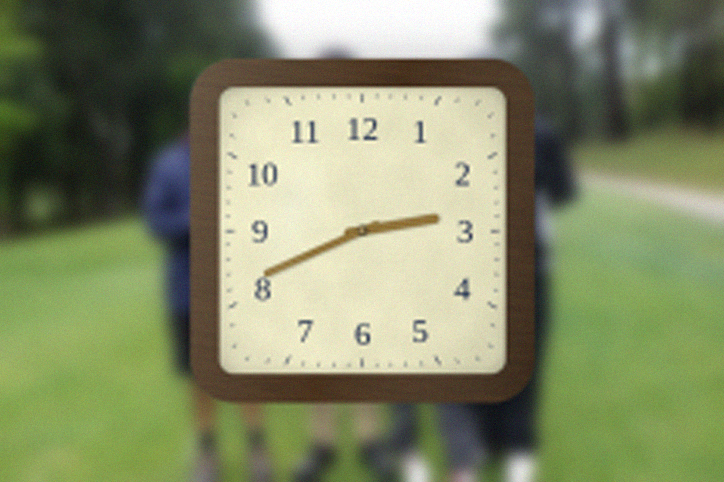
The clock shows 2.41
